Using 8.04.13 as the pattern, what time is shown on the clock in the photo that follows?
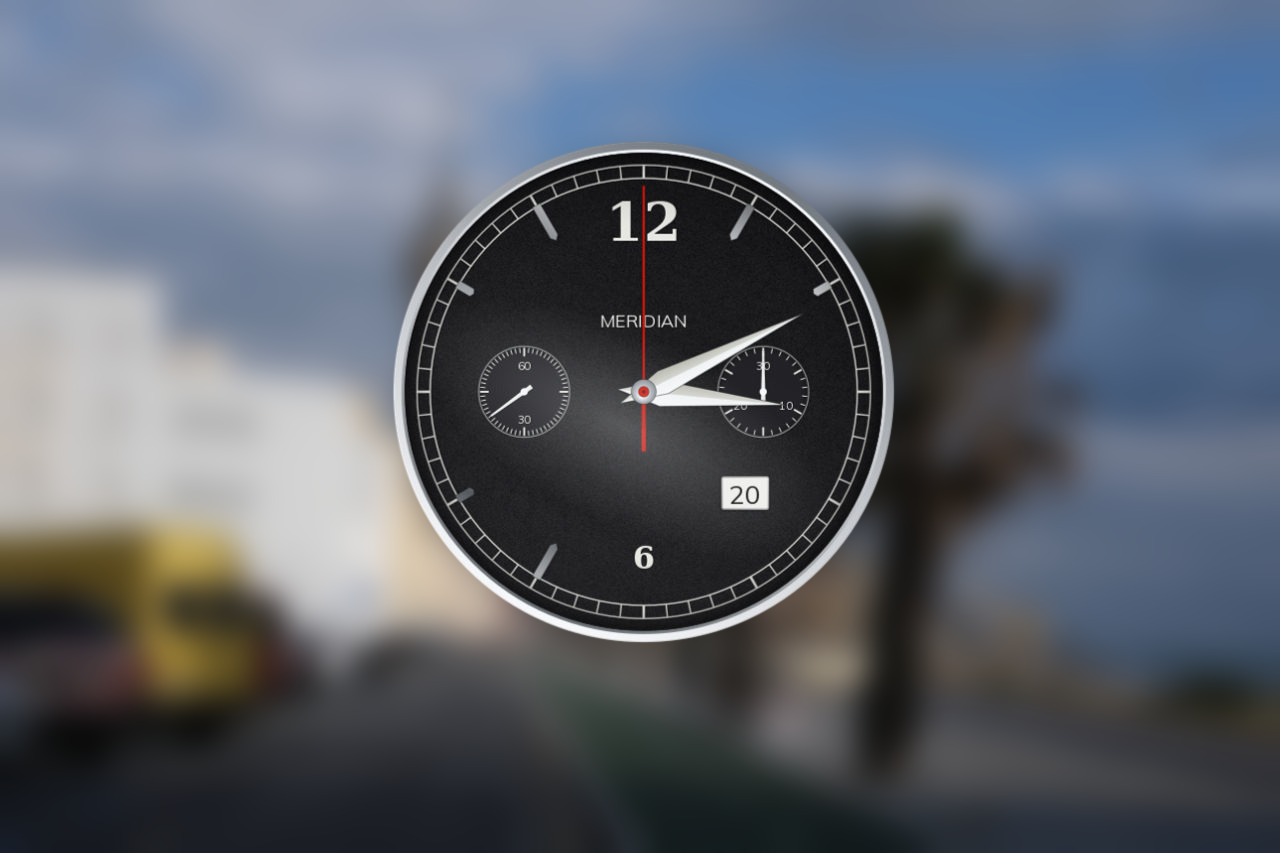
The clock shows 3.10.39
